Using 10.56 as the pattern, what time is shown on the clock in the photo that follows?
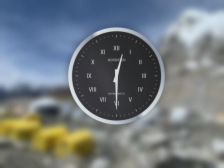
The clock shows 12.30
